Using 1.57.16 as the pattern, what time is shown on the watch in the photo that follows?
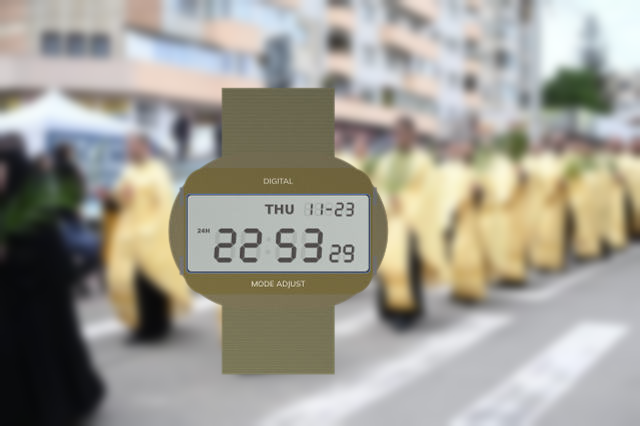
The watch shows 22.53.29
